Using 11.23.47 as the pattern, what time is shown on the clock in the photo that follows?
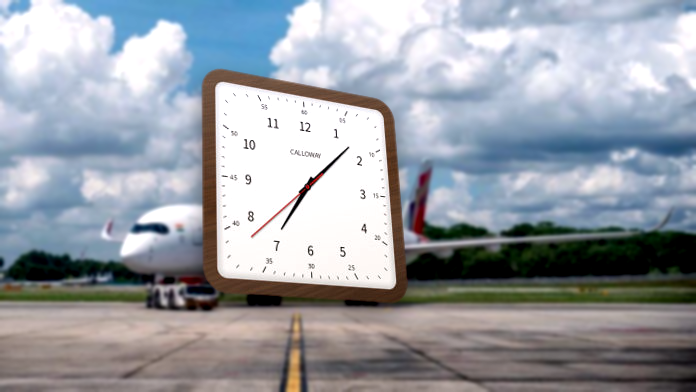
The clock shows 7.07.38
